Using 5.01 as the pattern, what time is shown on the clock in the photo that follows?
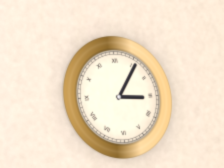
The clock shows 3.06
